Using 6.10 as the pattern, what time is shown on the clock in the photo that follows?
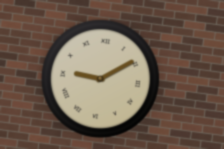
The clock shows 9.09
